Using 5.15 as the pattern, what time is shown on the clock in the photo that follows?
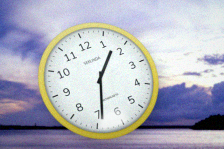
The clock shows 1.34
